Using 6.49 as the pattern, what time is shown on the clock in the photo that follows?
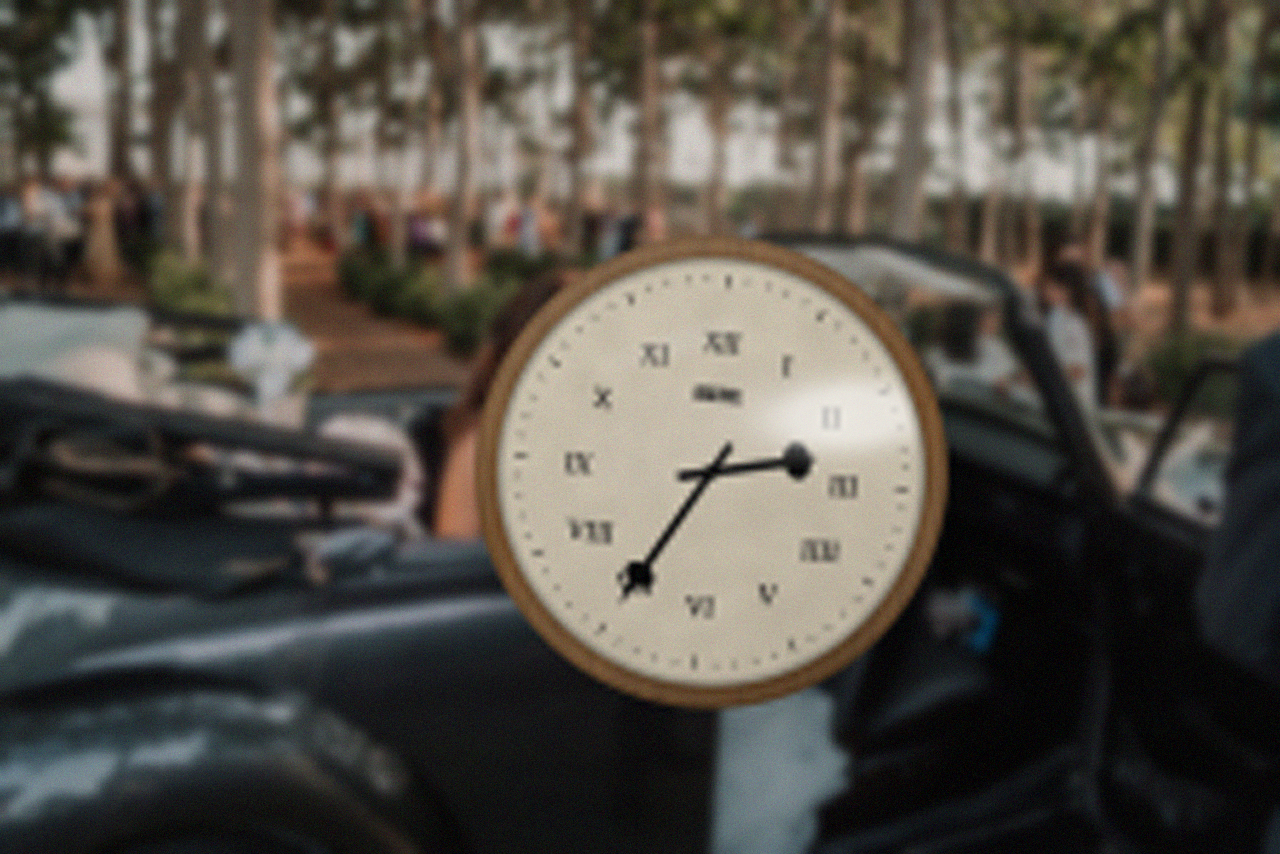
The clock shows 2.35
